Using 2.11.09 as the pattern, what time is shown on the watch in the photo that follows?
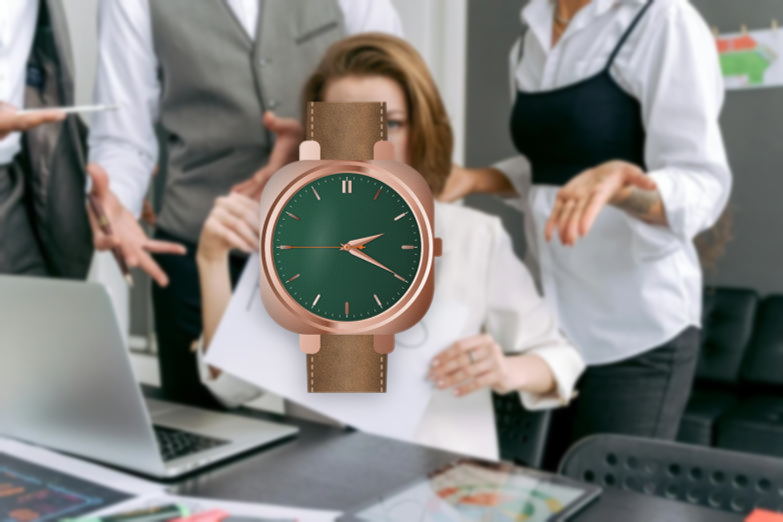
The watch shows 2.19.45
